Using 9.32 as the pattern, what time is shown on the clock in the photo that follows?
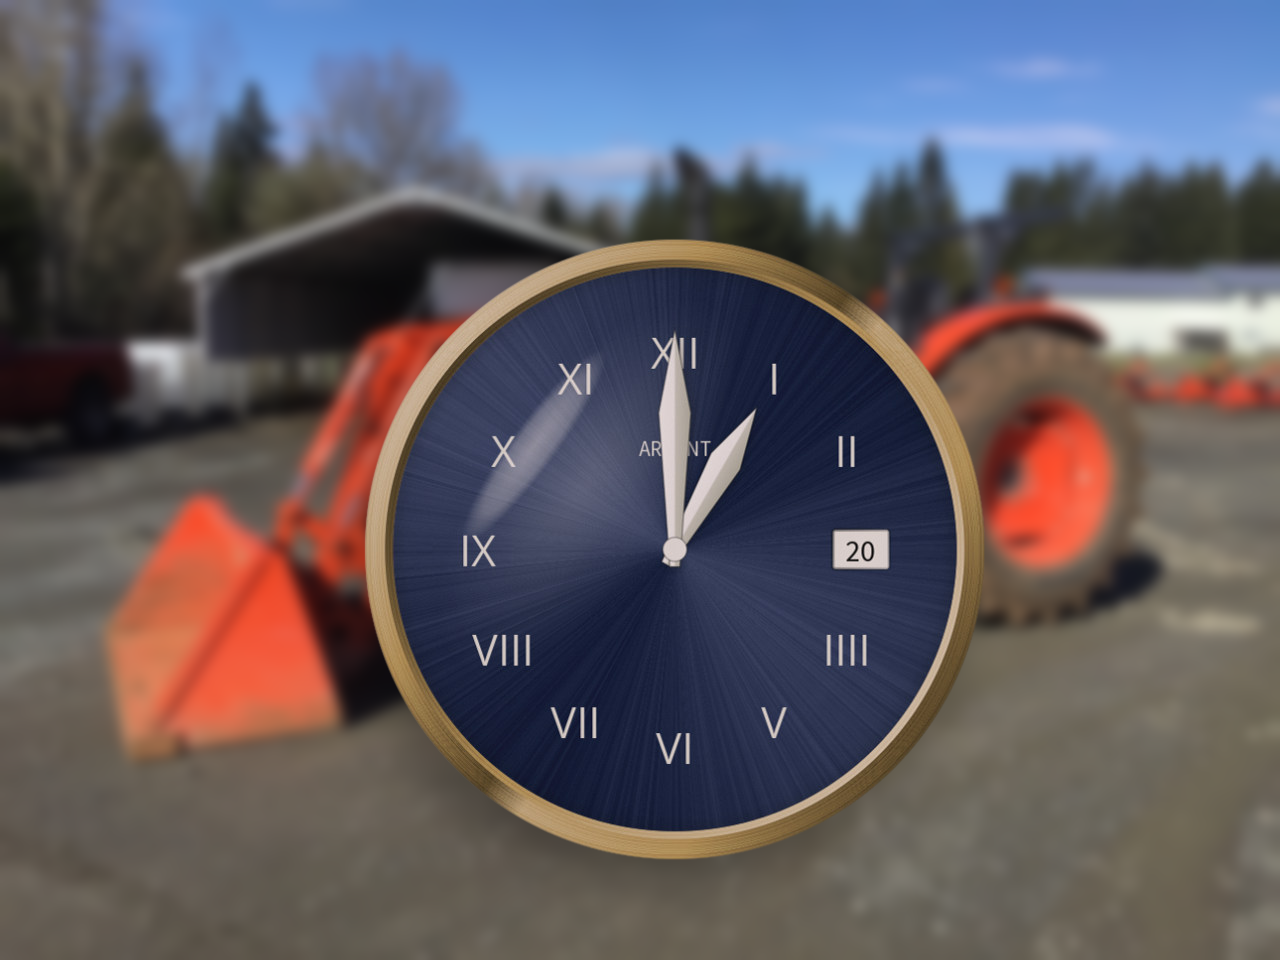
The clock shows 1.00
